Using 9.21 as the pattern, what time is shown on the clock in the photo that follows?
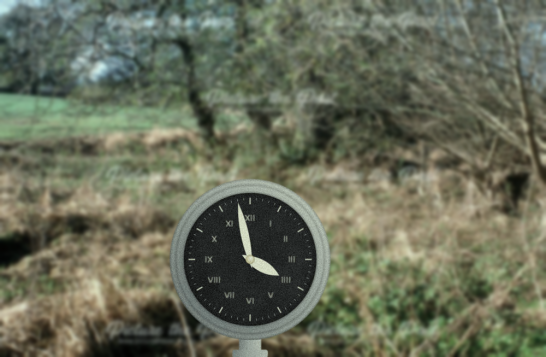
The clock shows 3.58
